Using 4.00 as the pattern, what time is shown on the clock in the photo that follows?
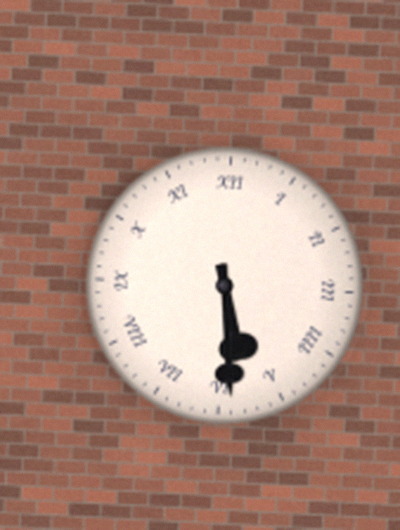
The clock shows 5.29
